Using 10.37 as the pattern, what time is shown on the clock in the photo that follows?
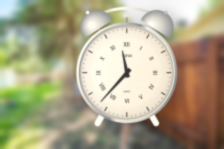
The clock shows 11.37
